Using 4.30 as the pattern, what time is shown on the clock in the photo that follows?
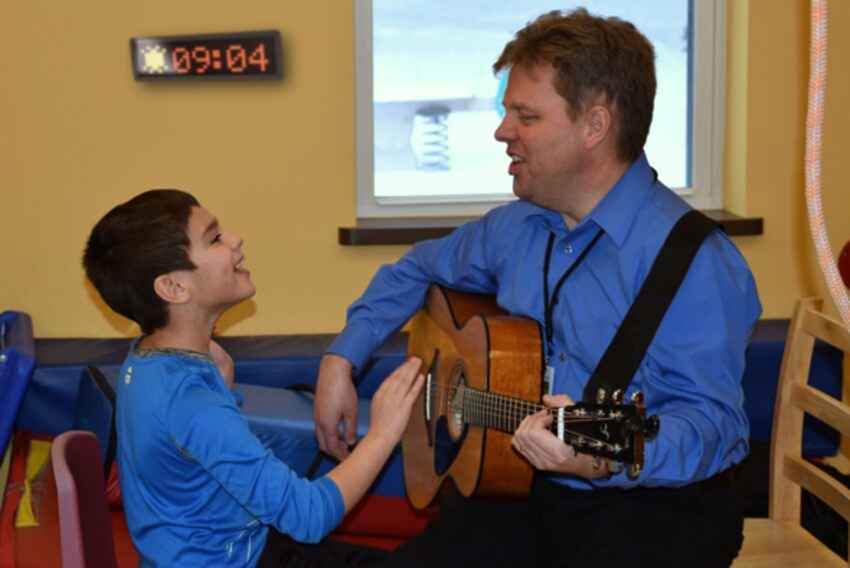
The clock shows 9.04
